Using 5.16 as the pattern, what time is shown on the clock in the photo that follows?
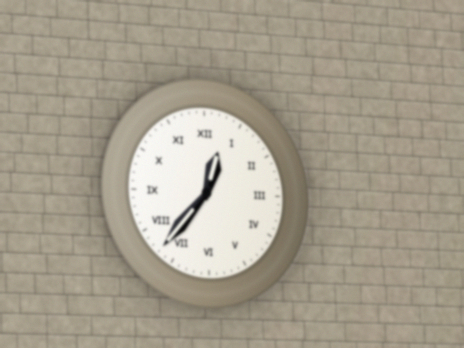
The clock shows 12.37
